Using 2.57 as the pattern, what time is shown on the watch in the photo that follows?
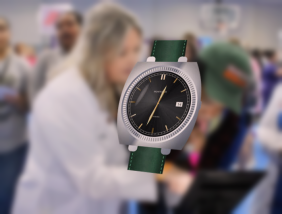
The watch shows 12.33
